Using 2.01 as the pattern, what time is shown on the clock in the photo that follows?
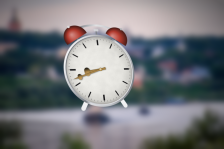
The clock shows 8.42
